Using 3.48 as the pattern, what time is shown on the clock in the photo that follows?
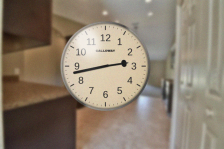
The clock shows 2.43
